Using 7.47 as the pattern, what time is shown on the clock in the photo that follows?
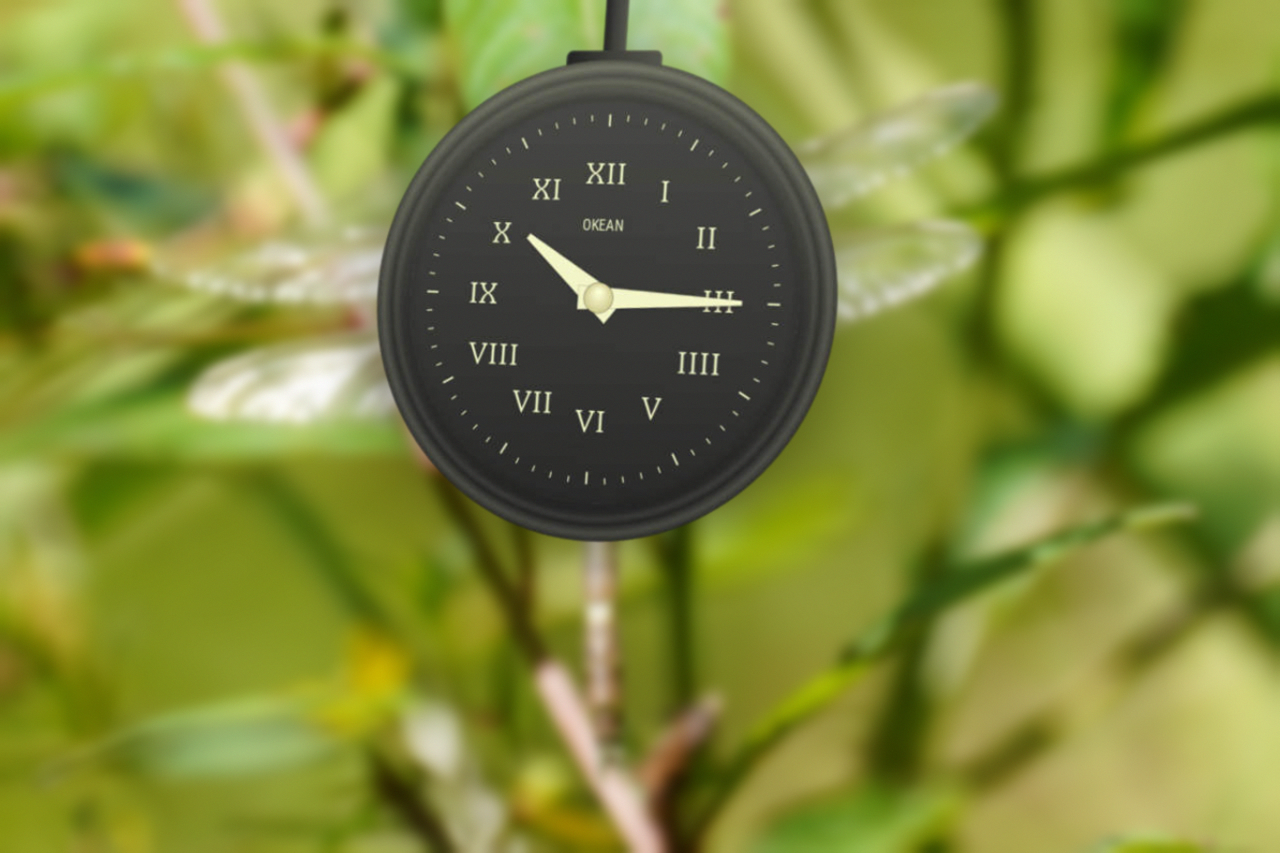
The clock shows 10.15
